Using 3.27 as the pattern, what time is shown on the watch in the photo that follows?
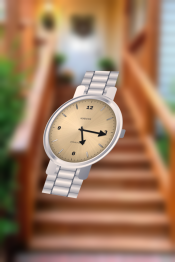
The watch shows 5.16
